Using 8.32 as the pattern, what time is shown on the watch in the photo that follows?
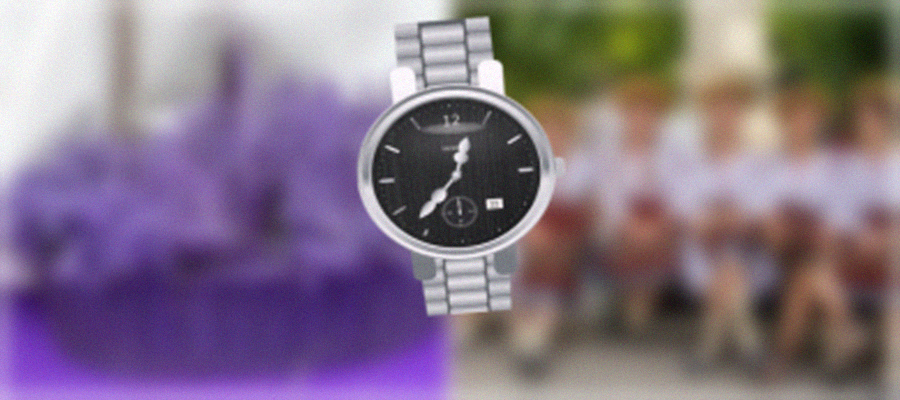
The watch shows 12.37
